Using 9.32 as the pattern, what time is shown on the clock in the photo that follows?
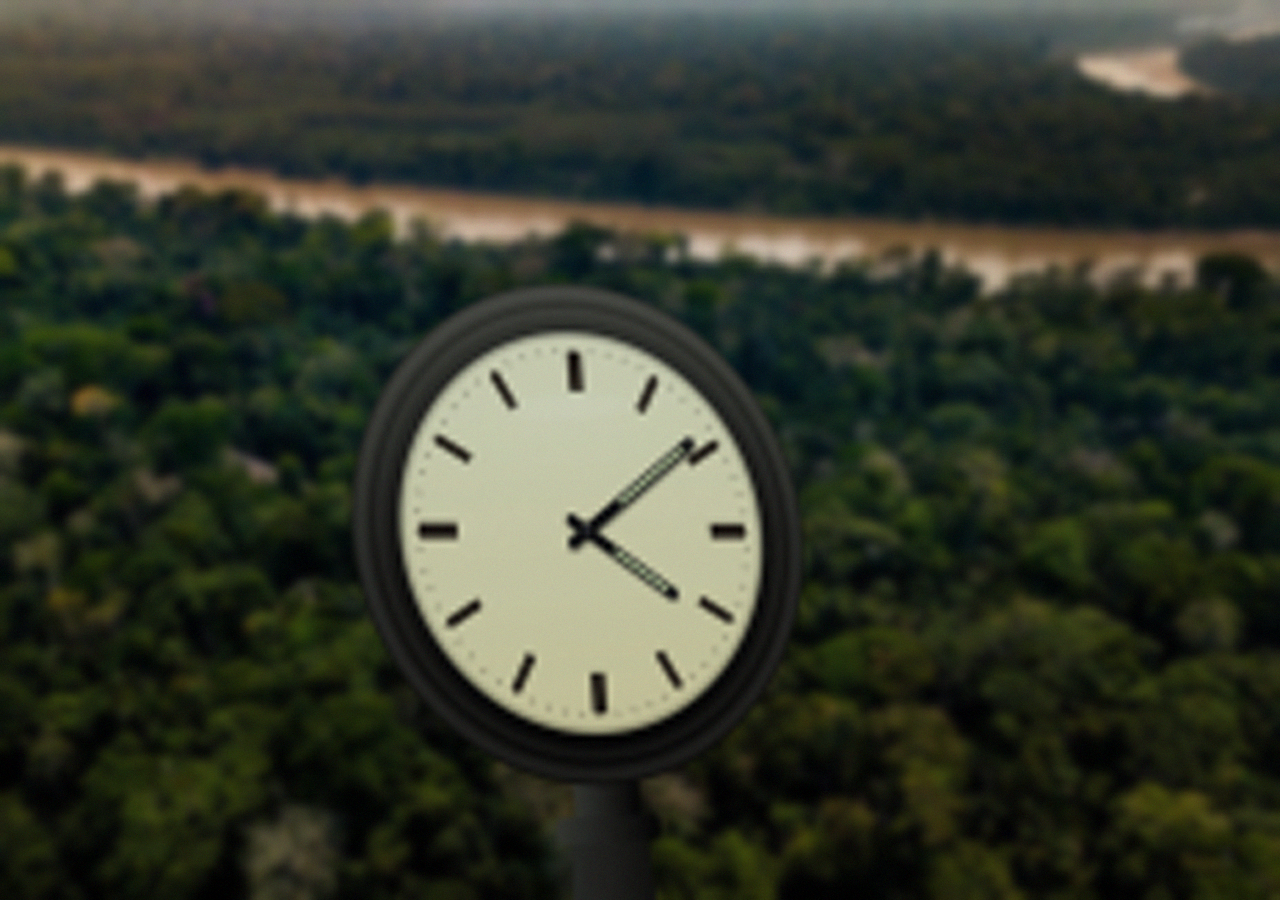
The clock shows 4.09
